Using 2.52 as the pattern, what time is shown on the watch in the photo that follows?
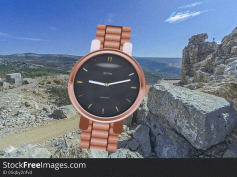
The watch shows 9.12
